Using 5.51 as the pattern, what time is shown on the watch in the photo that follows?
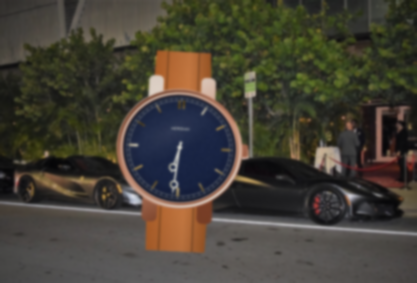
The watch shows 6.31
